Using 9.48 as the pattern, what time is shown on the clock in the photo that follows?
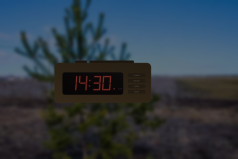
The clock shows 14.30
